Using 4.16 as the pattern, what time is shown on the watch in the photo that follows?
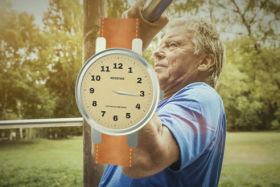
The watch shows 3.16
